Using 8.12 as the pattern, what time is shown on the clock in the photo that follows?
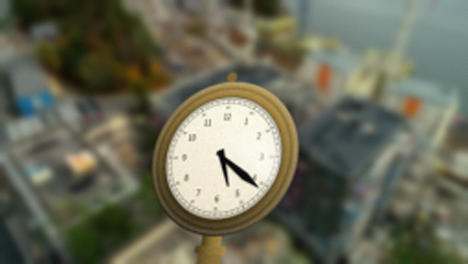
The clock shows 5.21
